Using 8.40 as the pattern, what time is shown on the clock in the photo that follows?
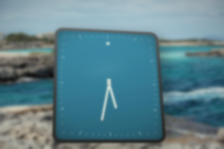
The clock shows 5.32
